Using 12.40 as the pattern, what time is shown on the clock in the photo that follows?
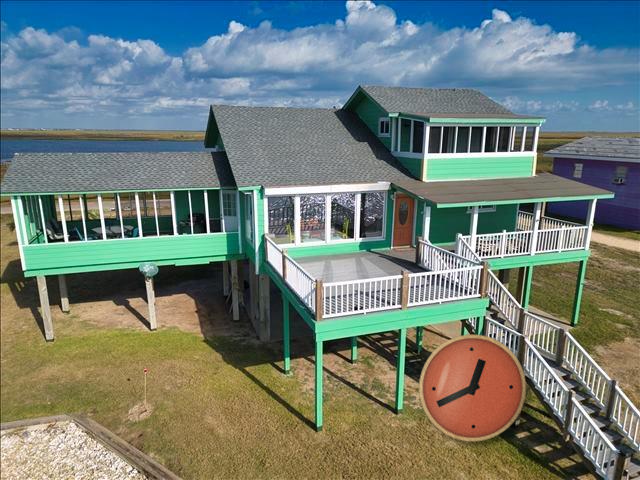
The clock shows 12.41
